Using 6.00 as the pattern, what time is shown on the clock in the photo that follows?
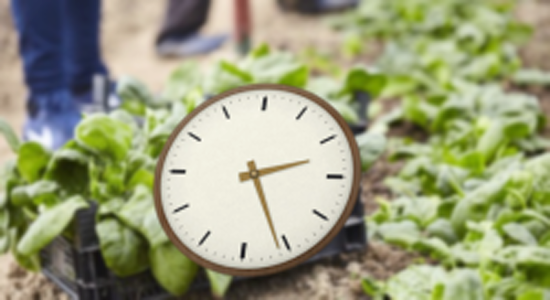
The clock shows 2.26
